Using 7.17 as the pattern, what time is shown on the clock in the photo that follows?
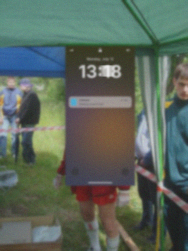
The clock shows 13.18
